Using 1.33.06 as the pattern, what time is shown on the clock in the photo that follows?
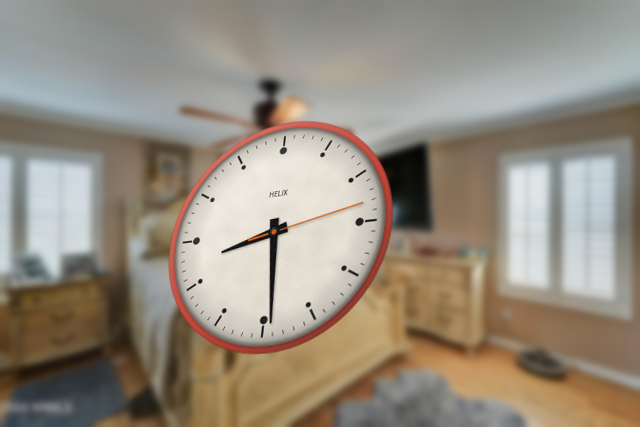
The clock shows 8.29.13
